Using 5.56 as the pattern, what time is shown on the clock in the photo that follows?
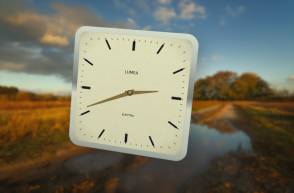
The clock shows 2.41
